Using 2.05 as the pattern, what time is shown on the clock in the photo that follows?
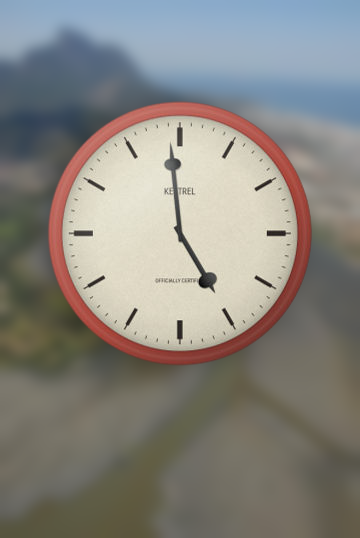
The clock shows 4.59
